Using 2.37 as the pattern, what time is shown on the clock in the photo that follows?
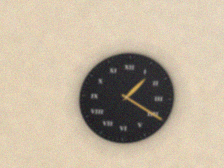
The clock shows 1.20
